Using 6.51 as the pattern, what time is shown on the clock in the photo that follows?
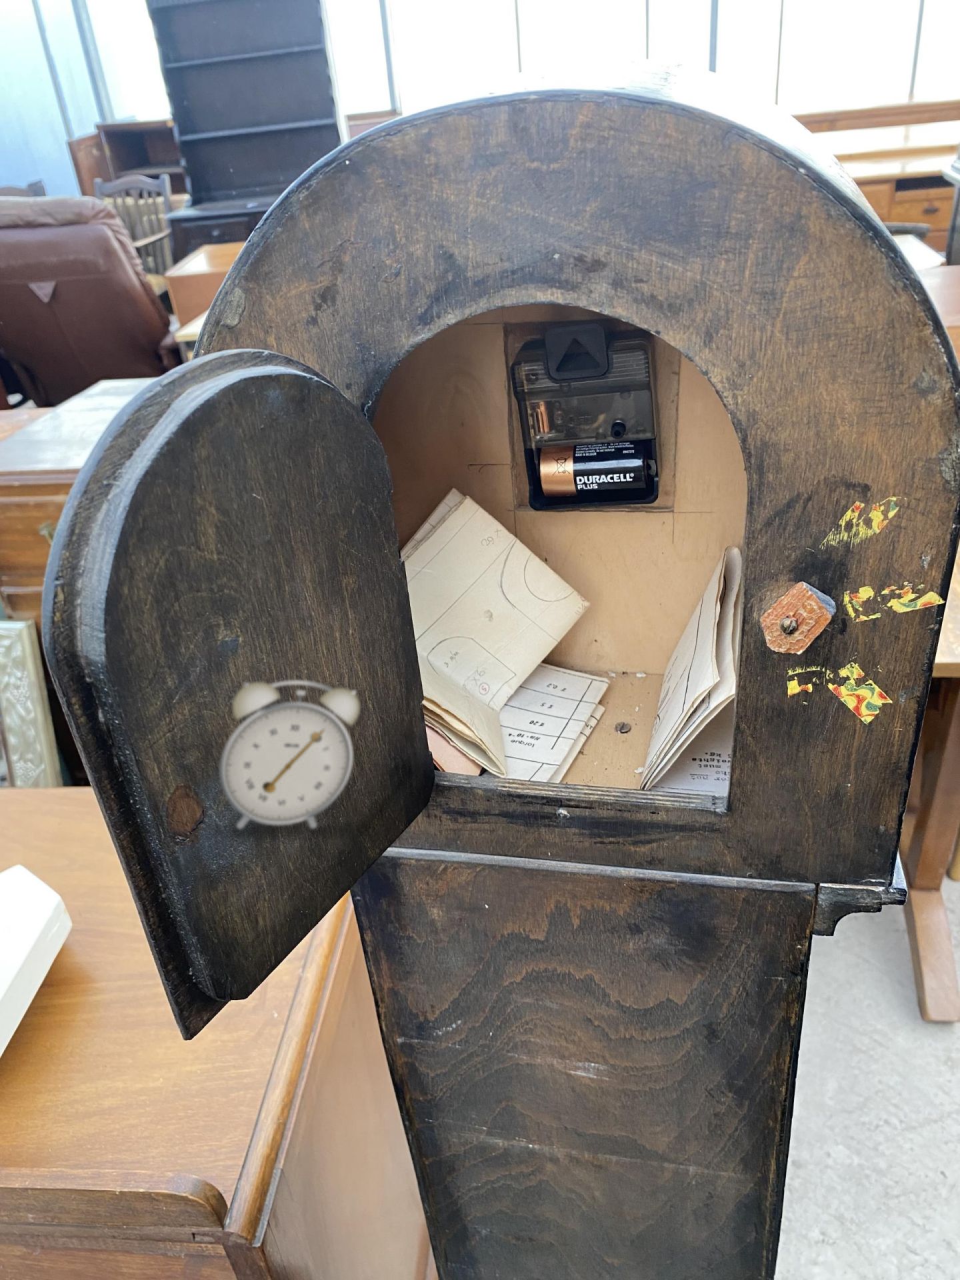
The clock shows 7.06
